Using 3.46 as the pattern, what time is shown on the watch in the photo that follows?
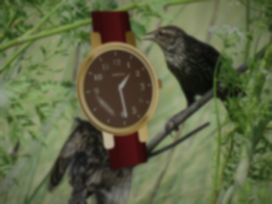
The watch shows 1.29
